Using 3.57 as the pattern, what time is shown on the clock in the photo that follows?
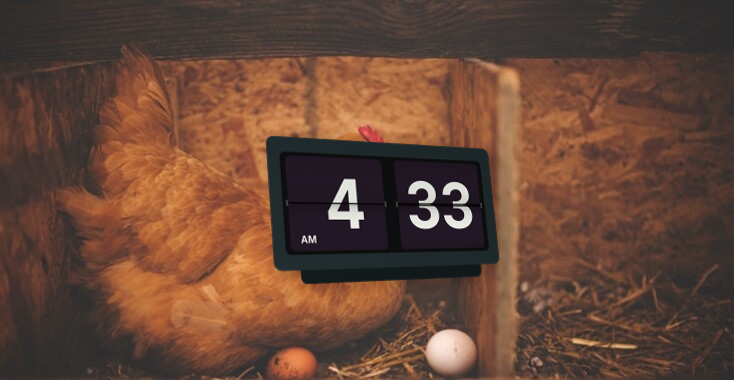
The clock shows 4.33
